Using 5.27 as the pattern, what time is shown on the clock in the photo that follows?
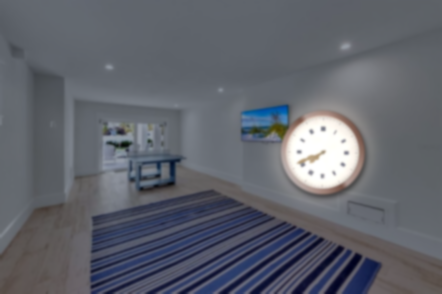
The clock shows 7.41
